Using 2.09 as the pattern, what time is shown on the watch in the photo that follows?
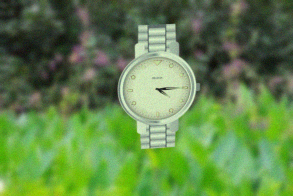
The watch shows 4.15
